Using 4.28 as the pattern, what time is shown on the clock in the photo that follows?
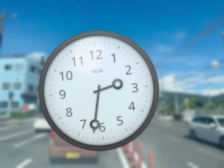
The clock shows 2.32
